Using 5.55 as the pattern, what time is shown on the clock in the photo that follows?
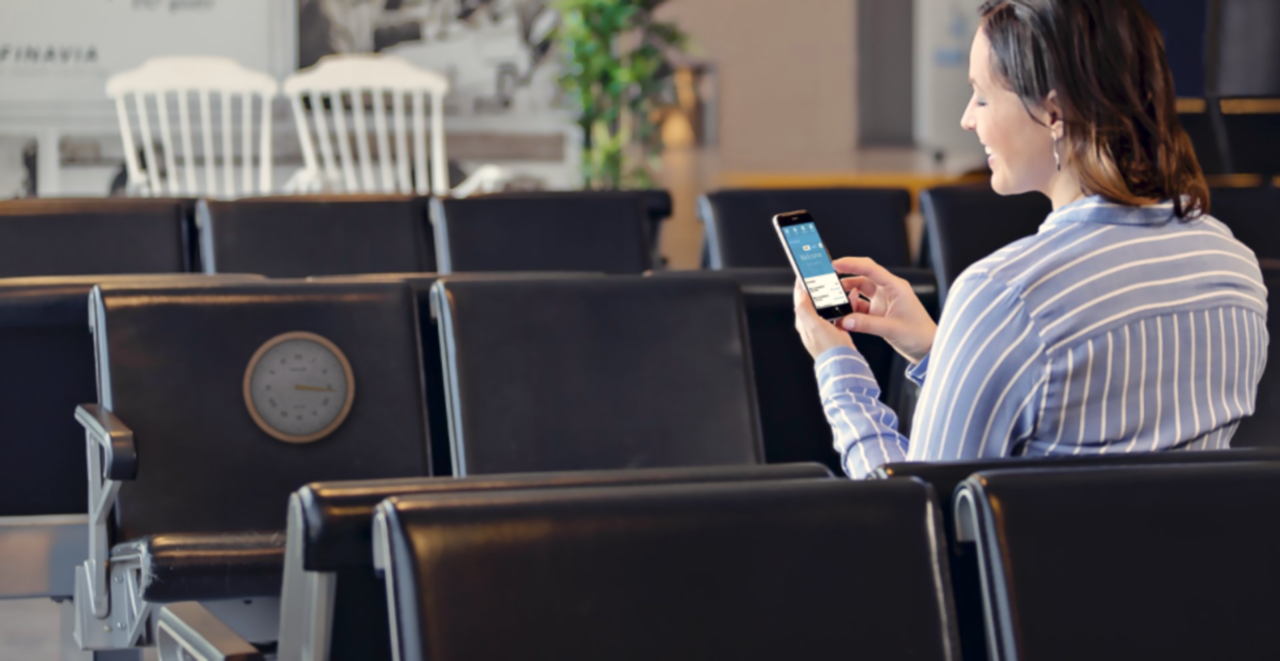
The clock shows 3.16
